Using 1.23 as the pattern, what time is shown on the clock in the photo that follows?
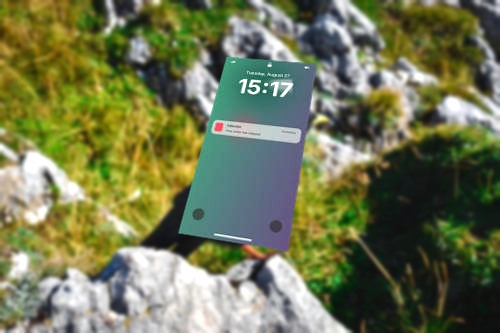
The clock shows 15.17
